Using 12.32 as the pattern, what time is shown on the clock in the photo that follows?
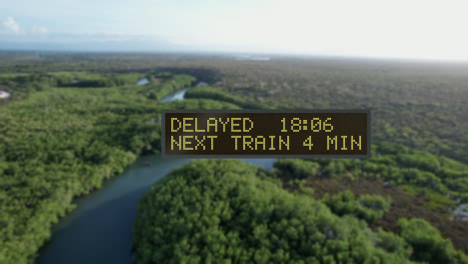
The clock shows 18.06
